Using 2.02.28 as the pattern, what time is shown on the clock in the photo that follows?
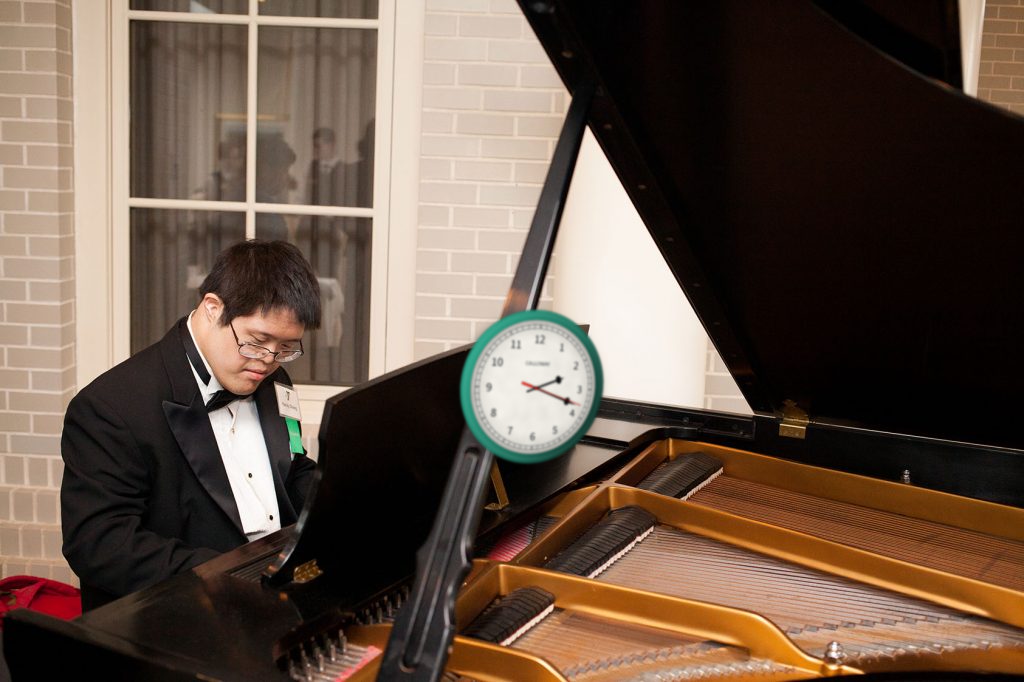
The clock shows 2.18.18
